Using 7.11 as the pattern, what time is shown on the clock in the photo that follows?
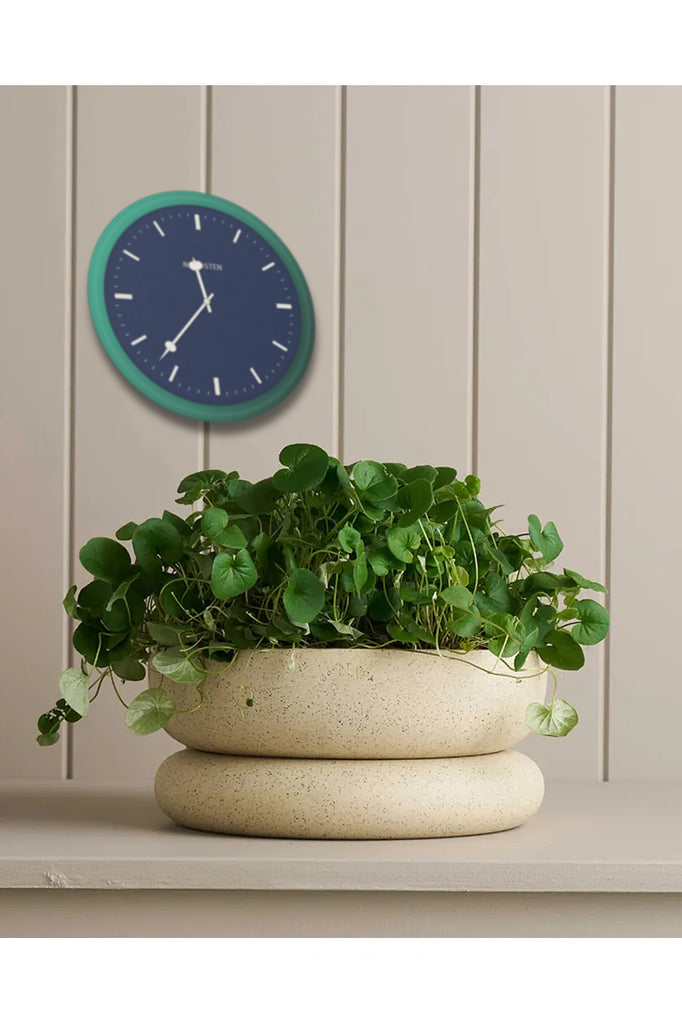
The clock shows 11.37
